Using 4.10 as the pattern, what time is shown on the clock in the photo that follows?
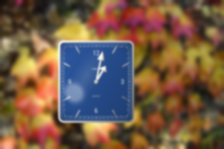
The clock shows 1.02
